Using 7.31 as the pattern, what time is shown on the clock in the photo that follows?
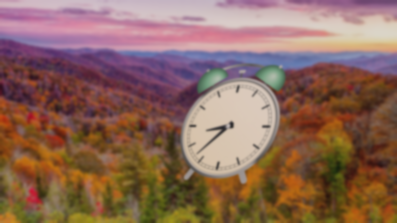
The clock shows 8.37
